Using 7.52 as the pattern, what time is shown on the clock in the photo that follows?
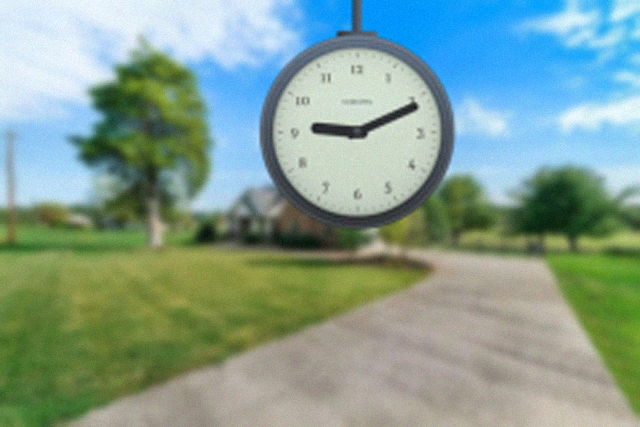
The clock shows 9.11
